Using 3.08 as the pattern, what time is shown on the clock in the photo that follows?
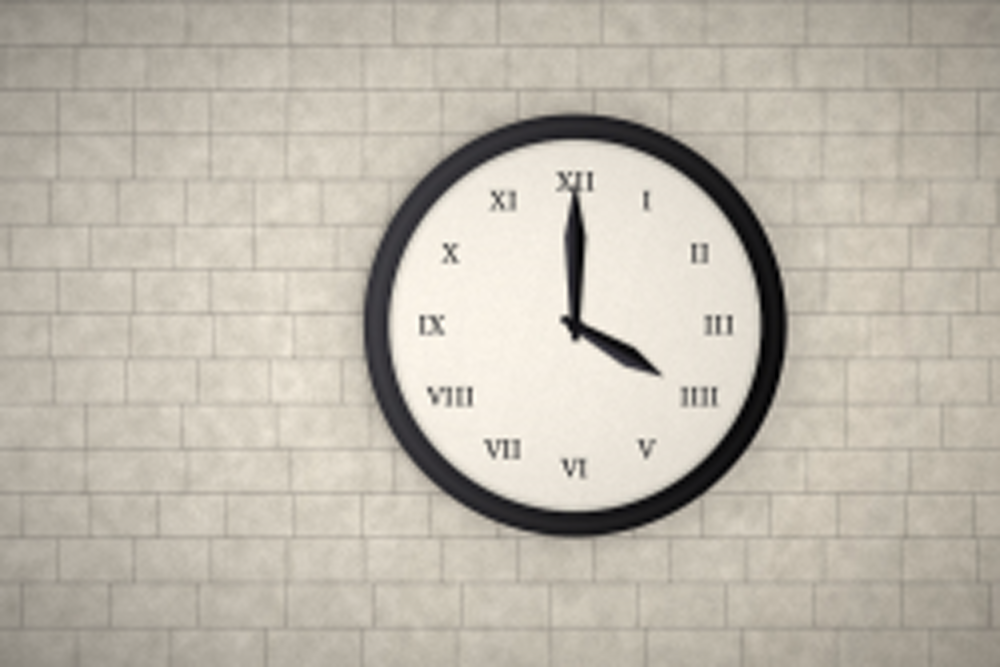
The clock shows 4.00
